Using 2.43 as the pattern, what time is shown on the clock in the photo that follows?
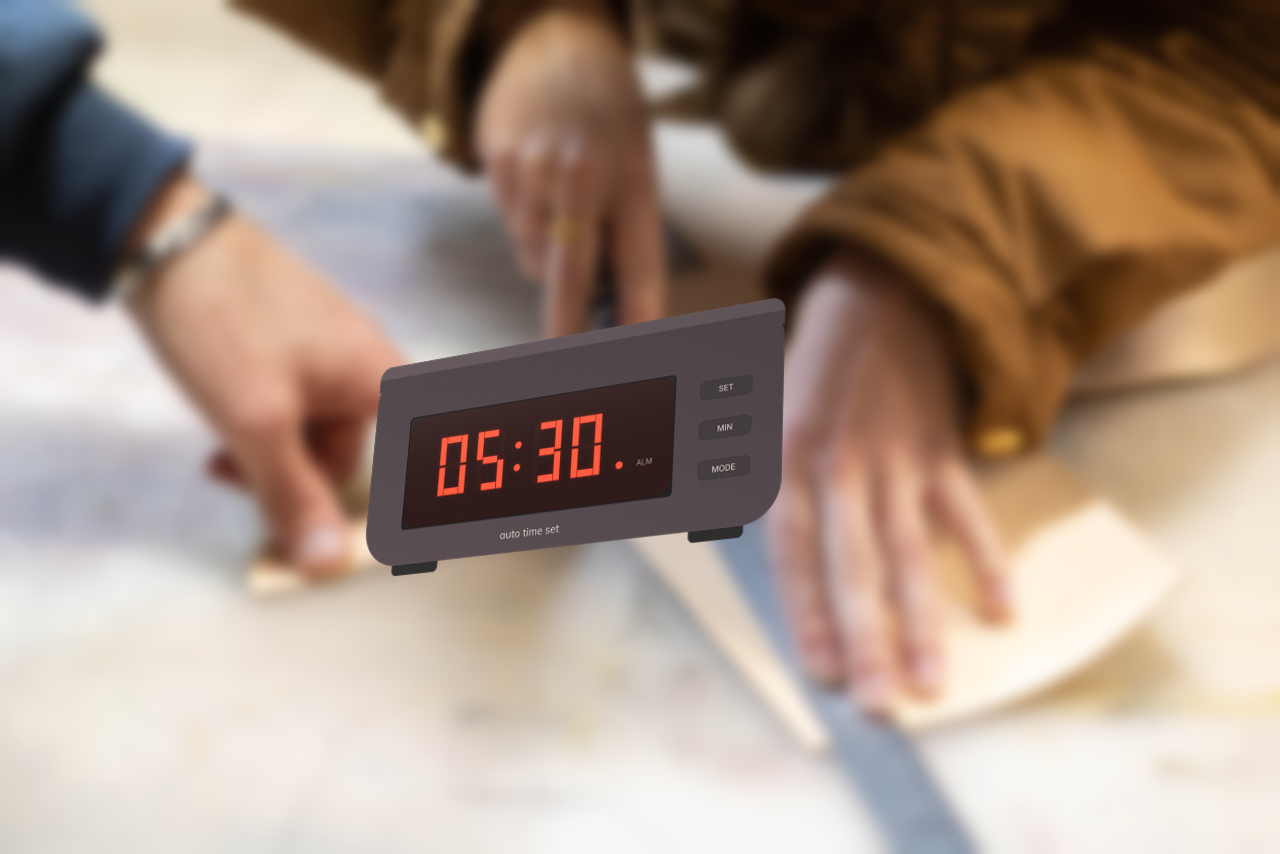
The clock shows 5.30
